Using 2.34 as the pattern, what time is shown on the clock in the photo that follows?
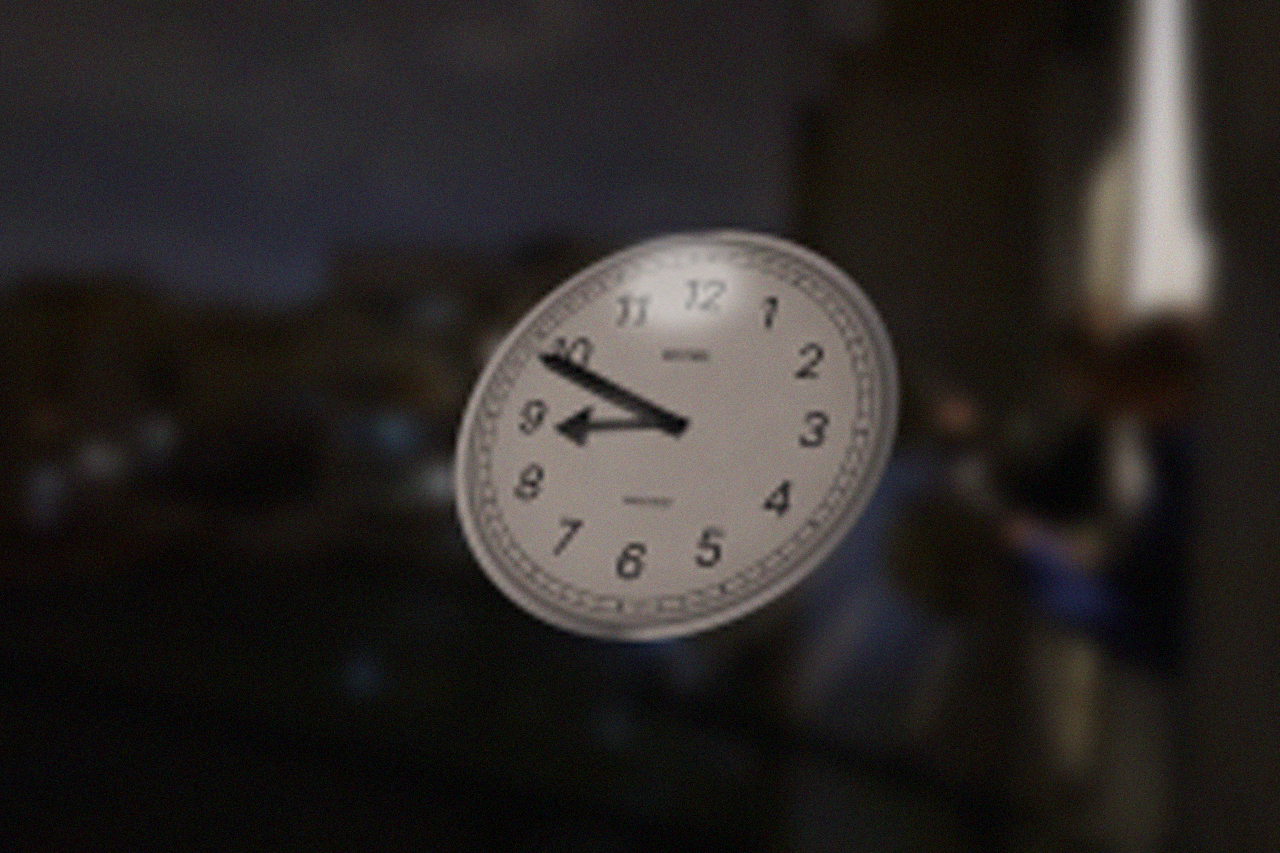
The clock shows 8.49
